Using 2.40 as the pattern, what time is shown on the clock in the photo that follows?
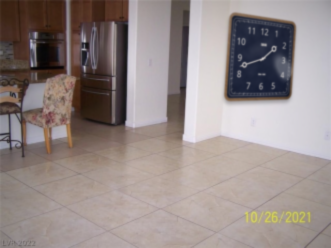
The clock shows 1.42
